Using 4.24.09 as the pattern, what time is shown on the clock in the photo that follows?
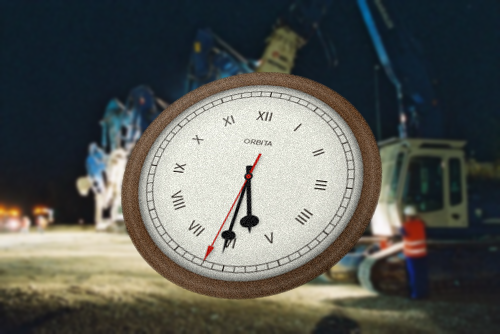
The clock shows 5.30.32
